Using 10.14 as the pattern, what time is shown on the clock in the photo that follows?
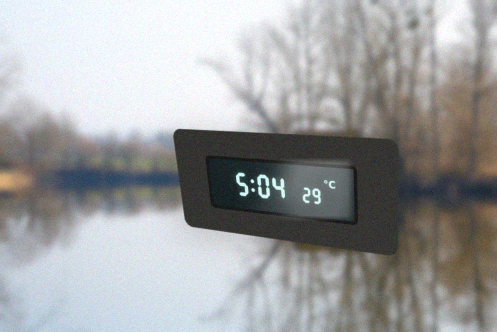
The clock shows 5.04
